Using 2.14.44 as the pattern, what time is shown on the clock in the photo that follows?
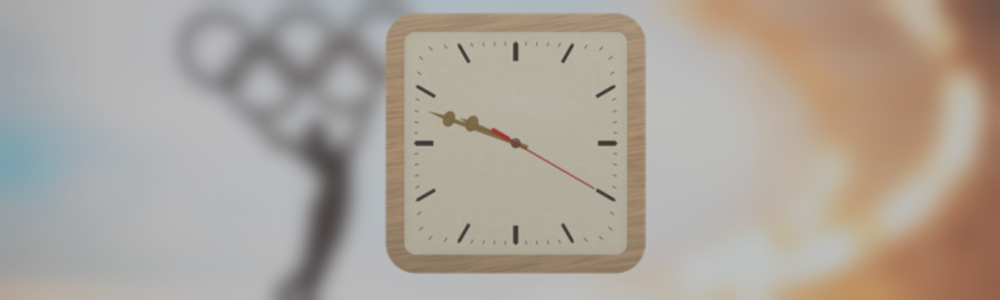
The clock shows 9.48.20
